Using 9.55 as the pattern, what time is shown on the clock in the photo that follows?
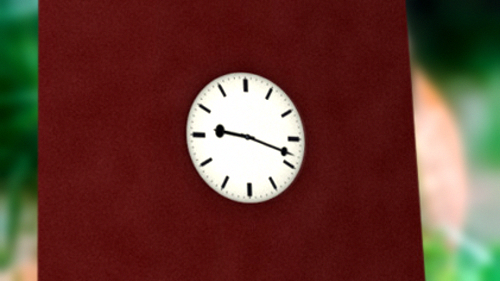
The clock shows 9.18
